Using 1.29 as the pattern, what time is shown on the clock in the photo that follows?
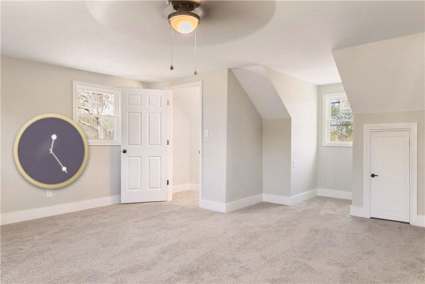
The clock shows 12.24
